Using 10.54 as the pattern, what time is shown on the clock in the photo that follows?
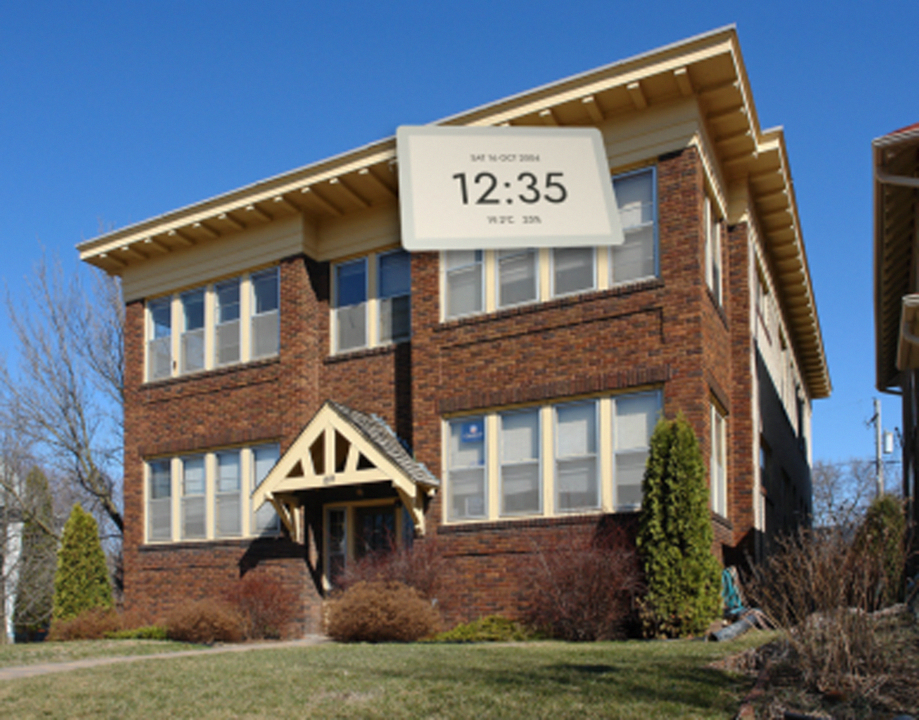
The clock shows 12.35
